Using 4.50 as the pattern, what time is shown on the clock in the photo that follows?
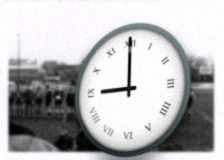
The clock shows 9.00
